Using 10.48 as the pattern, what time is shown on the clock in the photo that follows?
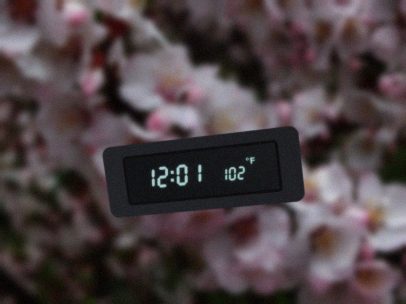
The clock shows 12.01
